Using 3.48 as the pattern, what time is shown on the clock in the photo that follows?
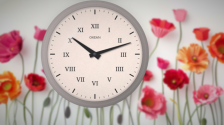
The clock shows 10.12
